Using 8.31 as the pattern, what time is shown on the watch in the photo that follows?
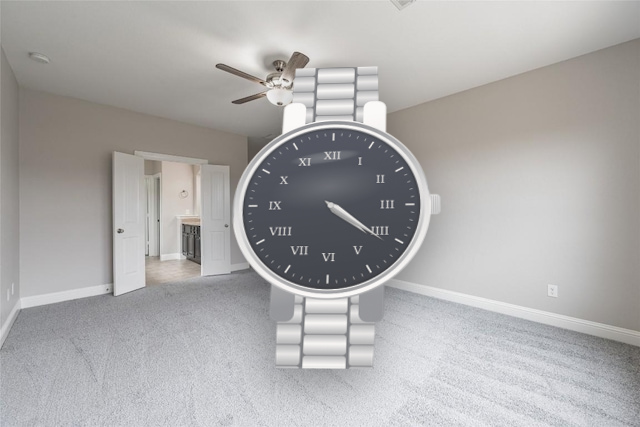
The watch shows 4.21
